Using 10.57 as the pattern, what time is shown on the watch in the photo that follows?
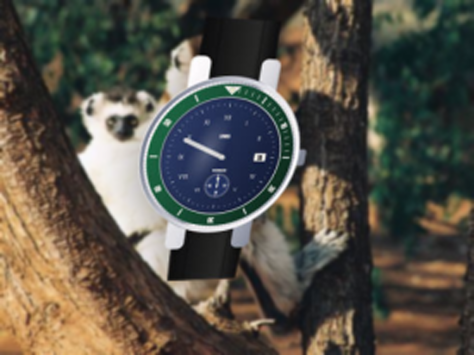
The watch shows 9.49
